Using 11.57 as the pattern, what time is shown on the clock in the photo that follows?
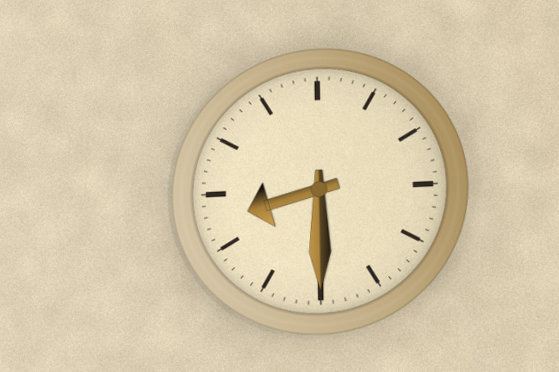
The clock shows 8.30
